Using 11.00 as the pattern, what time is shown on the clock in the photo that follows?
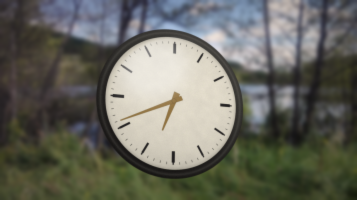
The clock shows 6.41
